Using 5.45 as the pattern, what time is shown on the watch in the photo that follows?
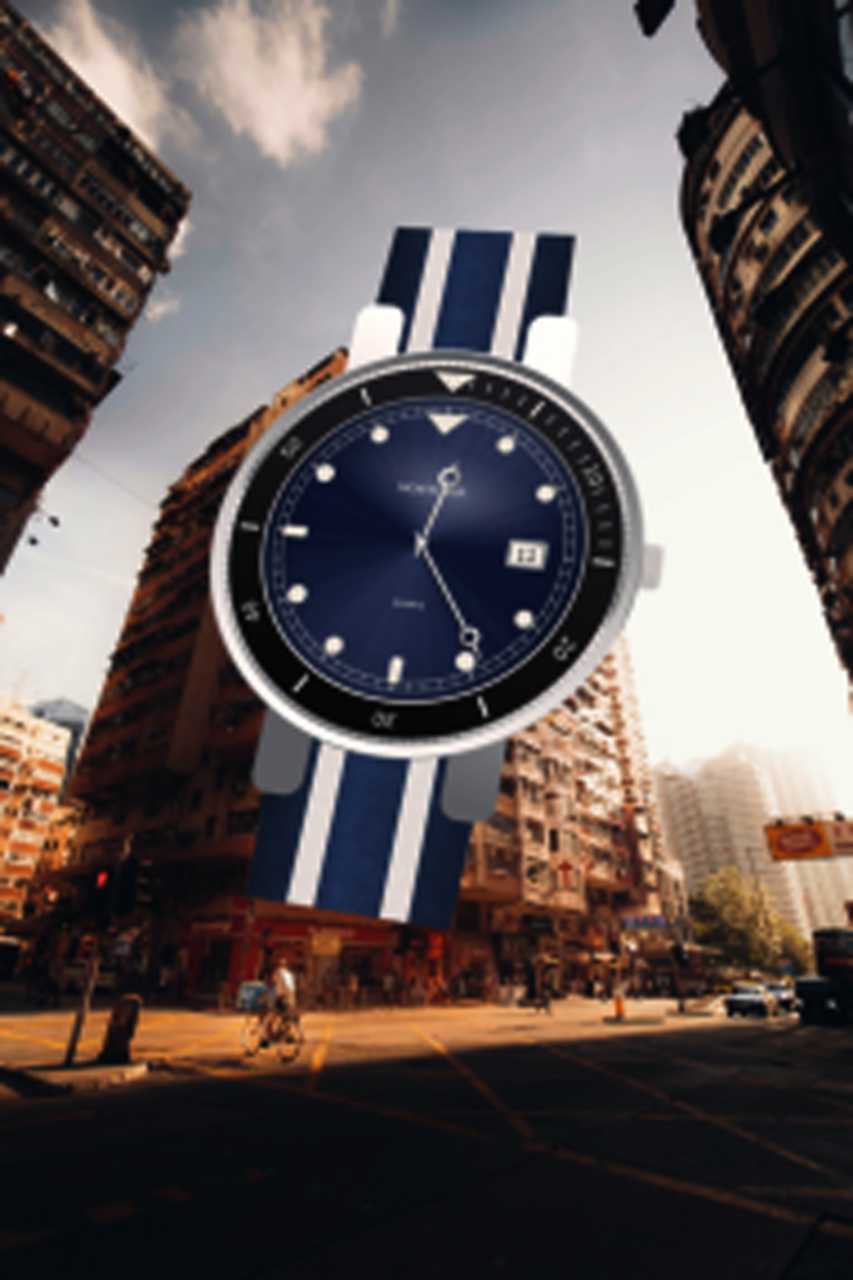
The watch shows 12.24
